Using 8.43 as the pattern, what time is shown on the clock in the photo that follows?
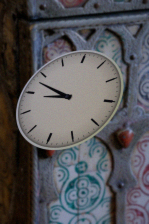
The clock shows 8.48
